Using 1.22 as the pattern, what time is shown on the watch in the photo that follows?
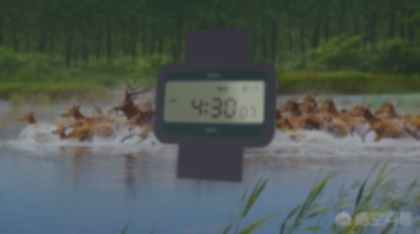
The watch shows 4.30
